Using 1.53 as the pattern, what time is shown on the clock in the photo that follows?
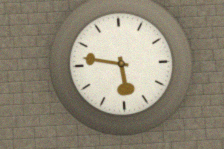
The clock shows 5.47
